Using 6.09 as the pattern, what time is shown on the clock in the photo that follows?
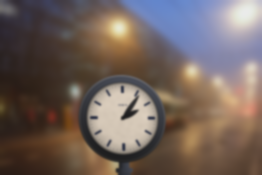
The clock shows 2.06
